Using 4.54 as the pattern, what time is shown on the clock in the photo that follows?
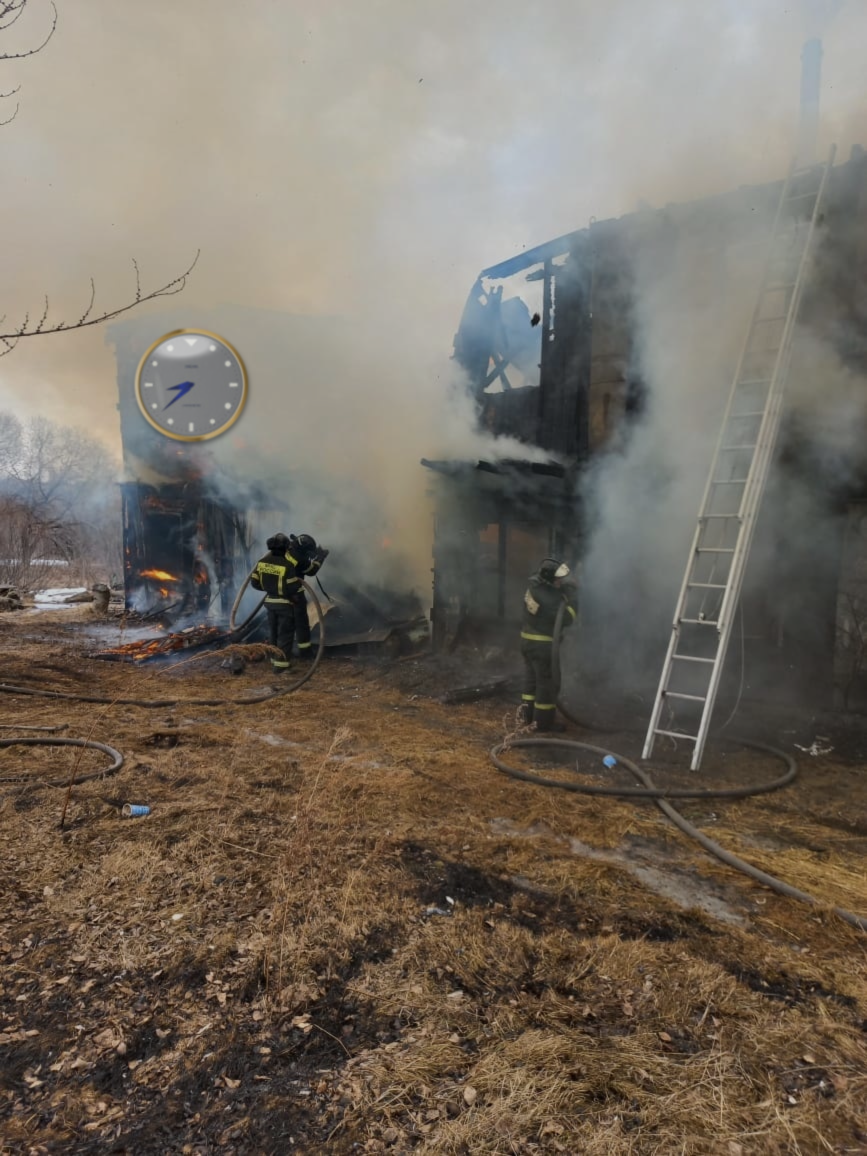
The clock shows 8.38
